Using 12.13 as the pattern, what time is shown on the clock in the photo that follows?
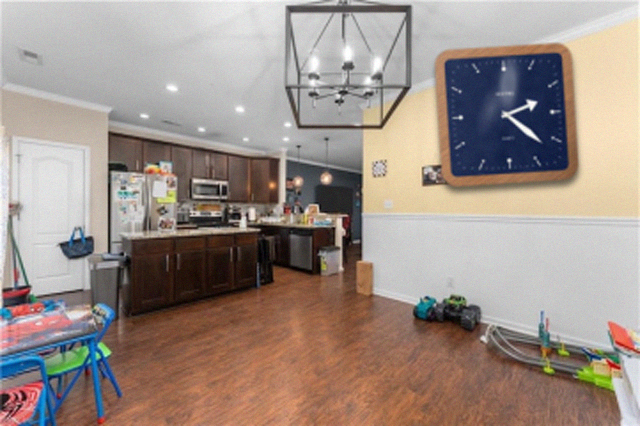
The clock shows 2.22
